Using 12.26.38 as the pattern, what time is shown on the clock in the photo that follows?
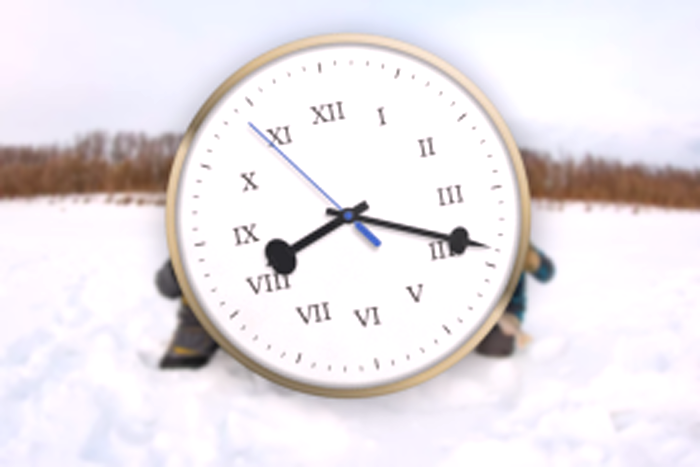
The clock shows 8.18.54
